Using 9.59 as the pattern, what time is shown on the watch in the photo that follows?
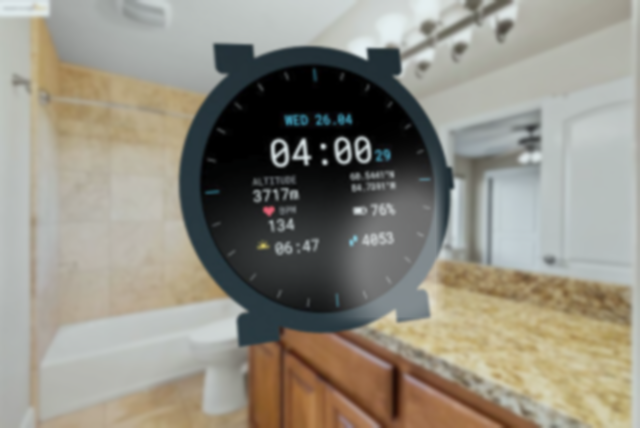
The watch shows 4.00
